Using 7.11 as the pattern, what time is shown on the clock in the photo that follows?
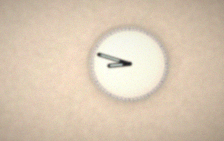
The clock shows 8.48
